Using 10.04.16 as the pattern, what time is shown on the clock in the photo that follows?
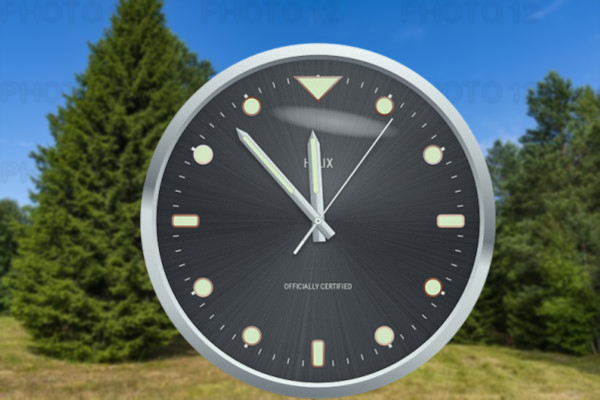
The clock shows 11.53.06
